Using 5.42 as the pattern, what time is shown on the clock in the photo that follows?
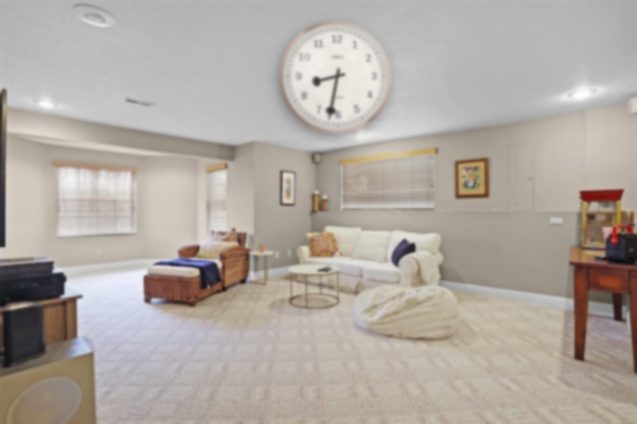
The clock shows 8.32
